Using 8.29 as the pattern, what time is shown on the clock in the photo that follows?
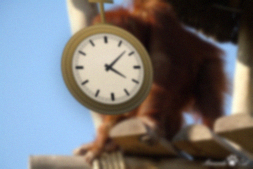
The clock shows 4.08
